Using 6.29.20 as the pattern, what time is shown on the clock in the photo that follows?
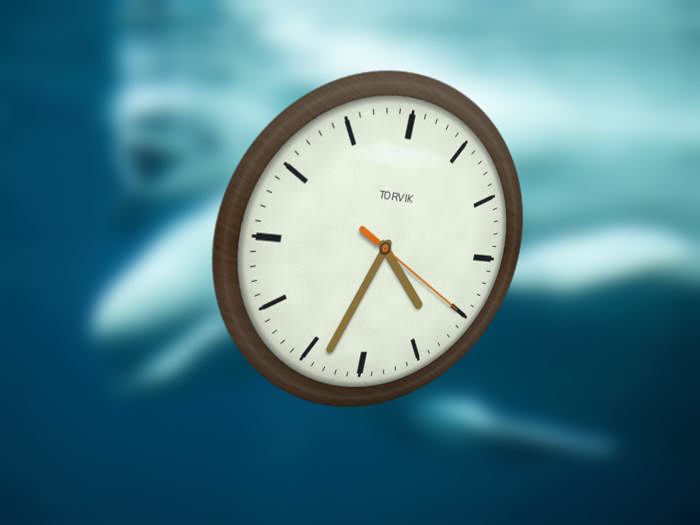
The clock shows 4.33.20
